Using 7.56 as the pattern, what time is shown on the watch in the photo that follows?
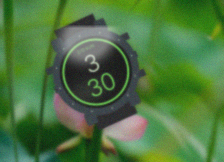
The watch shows 3.30
